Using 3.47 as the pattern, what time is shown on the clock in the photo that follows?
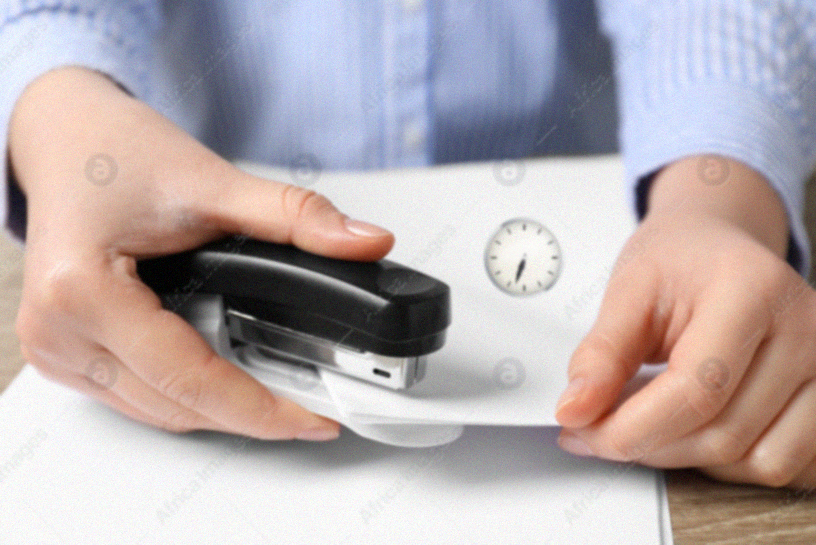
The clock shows 6.33
